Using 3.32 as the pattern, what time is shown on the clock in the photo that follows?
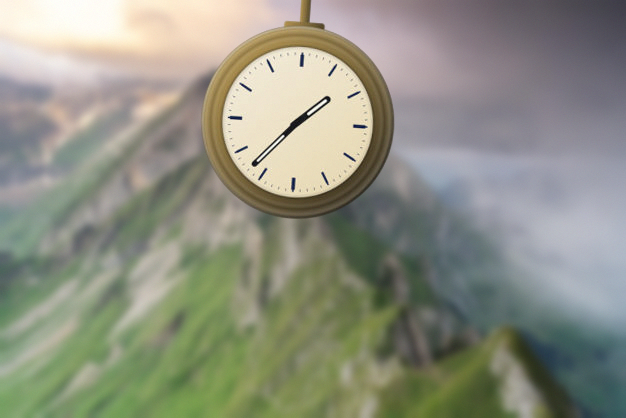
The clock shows 1.37
